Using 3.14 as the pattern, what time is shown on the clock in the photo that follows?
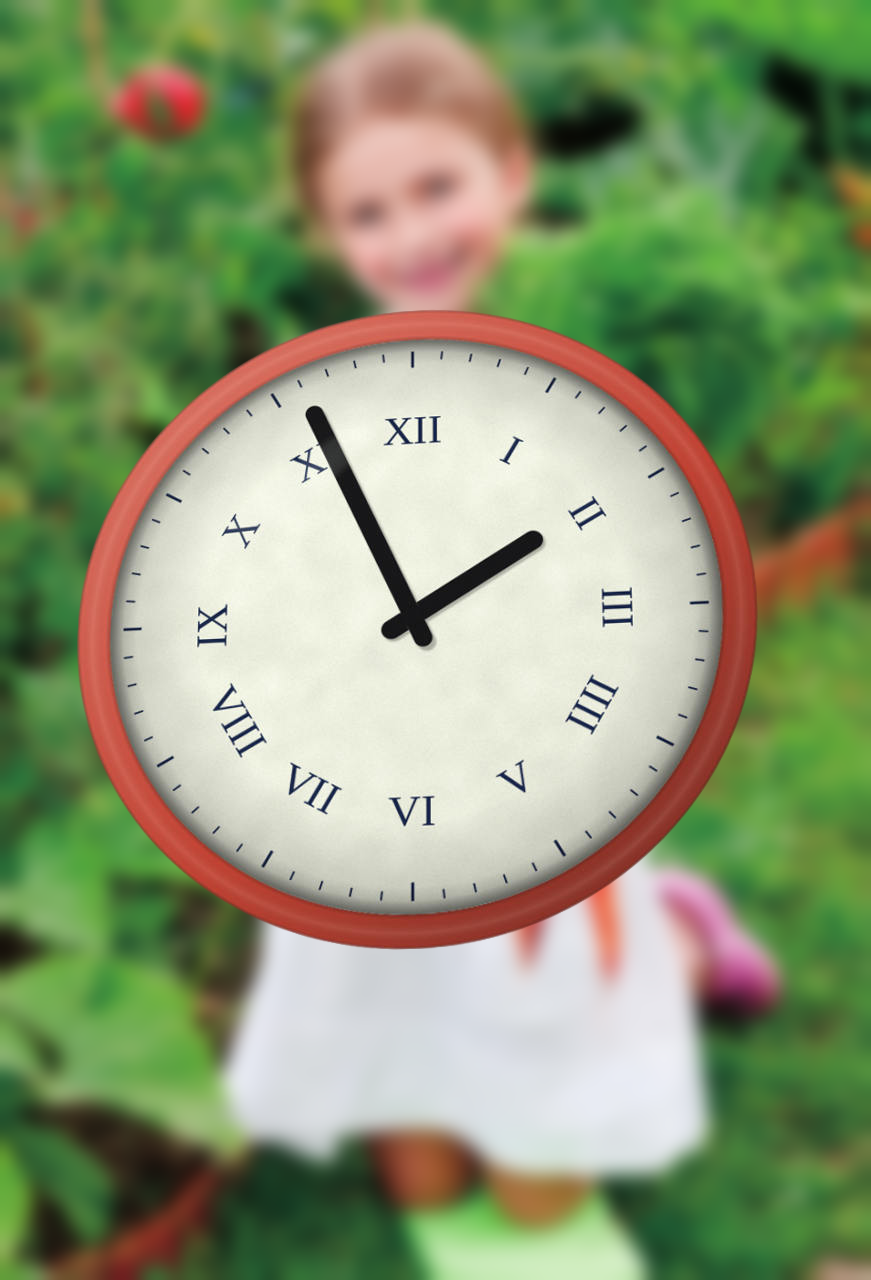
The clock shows 1.56
